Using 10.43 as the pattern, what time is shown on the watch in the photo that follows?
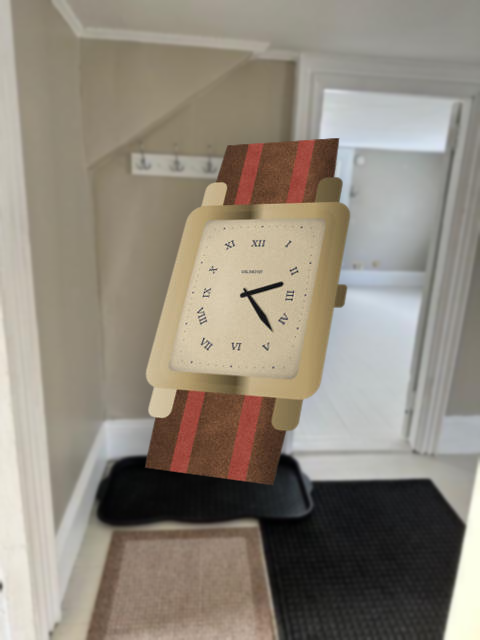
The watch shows 2.23
